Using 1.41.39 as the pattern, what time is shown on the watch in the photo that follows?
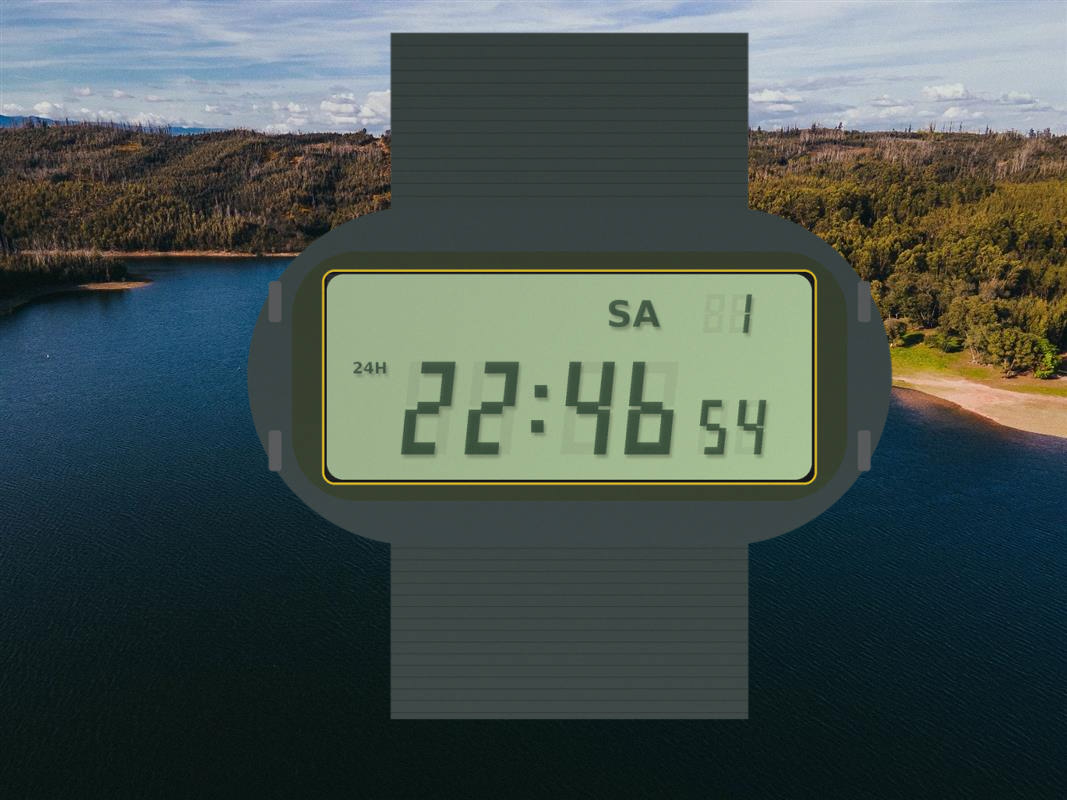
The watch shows 22.46.54
